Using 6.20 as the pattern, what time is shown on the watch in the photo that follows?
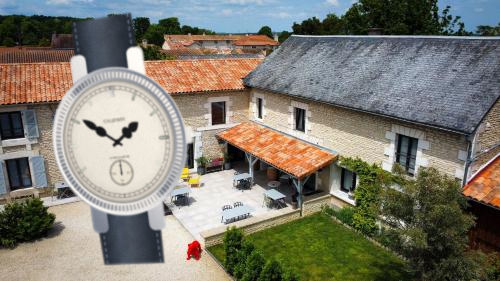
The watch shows 1.51
